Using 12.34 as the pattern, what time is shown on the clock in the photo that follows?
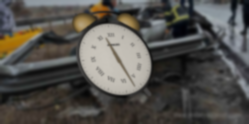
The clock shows 11.27
